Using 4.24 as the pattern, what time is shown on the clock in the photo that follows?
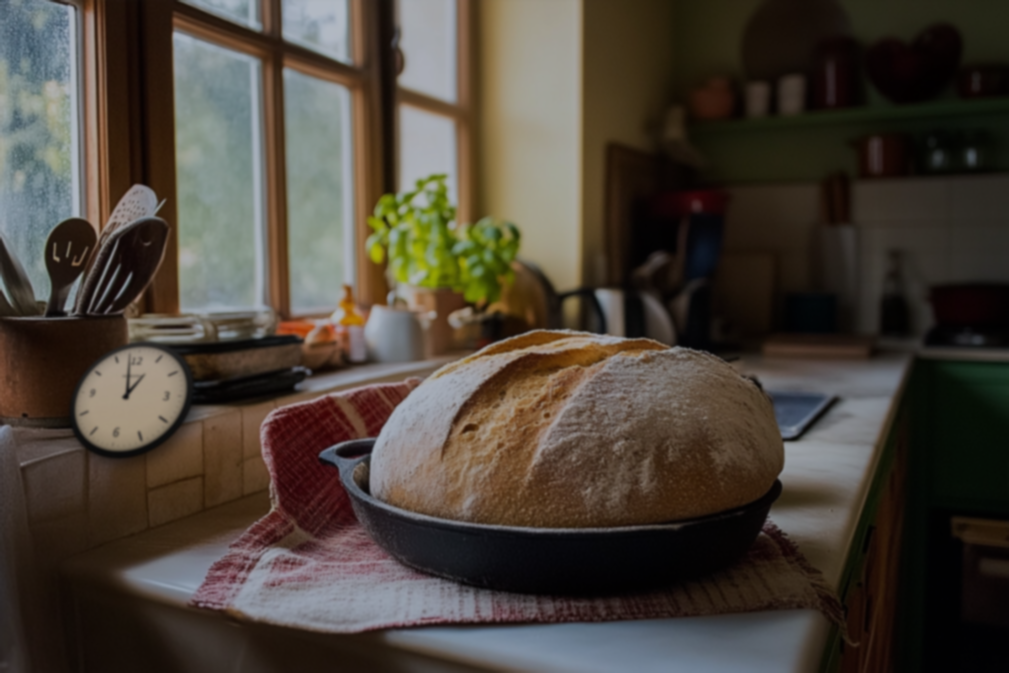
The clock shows 12.58
